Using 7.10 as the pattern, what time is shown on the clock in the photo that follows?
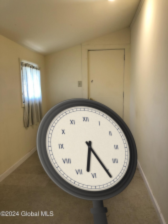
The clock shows 6.25
